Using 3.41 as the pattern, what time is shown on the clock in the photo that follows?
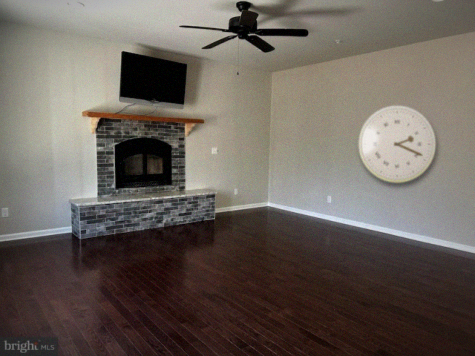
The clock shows 2.19
